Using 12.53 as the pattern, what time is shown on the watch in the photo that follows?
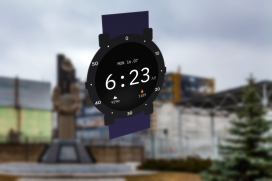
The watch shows 6.23
